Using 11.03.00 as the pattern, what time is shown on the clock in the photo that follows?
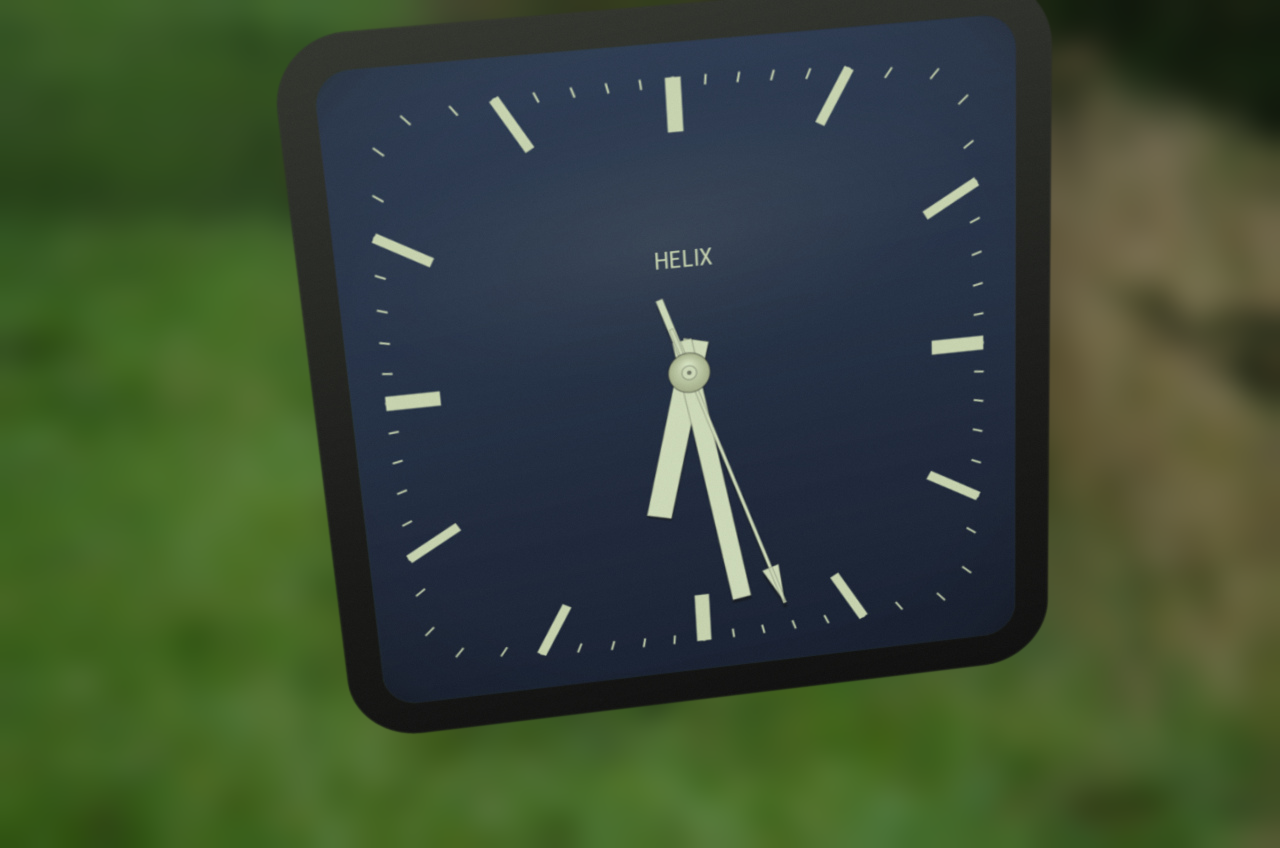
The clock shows 6.28.27
